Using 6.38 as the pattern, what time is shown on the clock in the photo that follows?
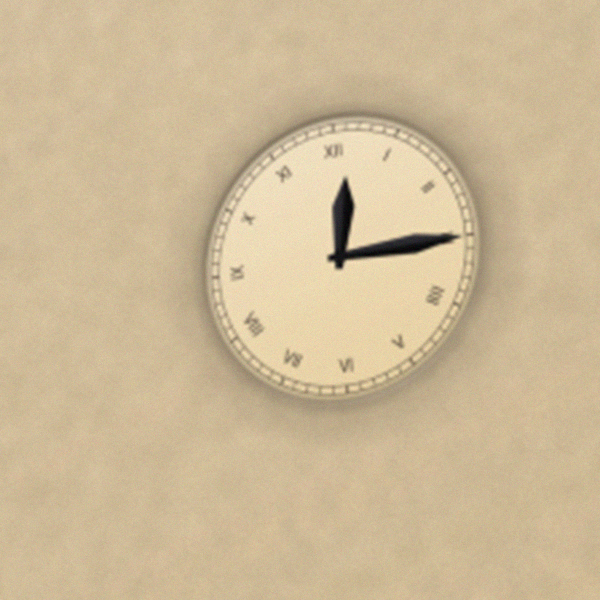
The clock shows 12.15
